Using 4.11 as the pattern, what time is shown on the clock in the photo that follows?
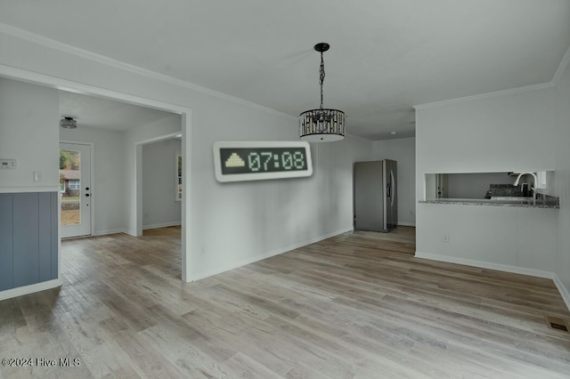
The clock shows 7.08
